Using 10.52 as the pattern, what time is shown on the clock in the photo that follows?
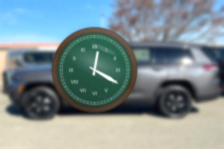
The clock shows 12.20
